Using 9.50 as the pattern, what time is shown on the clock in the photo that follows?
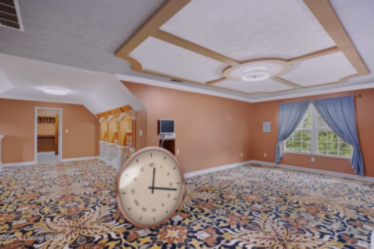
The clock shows 12.17
